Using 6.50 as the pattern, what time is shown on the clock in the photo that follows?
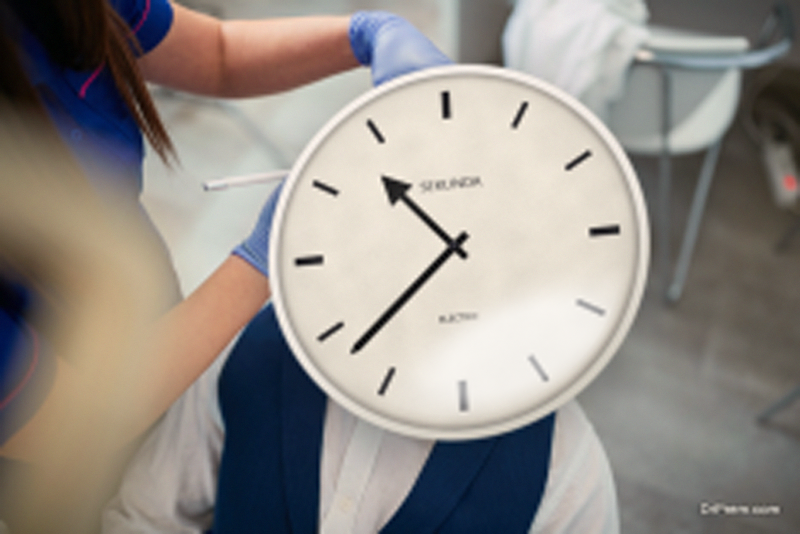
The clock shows 10.38
